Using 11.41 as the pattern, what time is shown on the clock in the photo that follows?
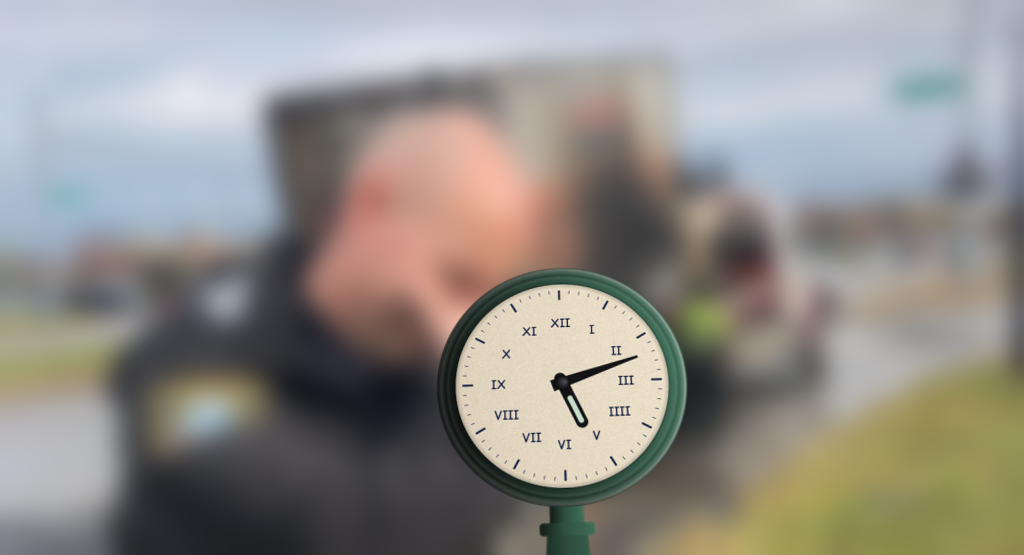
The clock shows 5.12
